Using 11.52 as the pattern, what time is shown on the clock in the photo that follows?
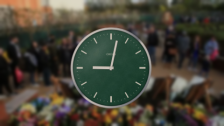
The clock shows 9.02
